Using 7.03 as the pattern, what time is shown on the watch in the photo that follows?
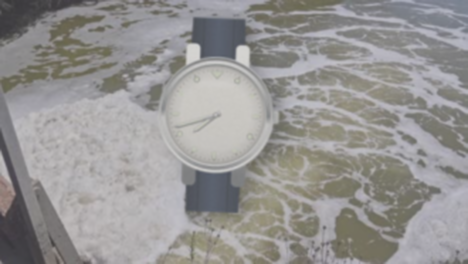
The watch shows 7.42
